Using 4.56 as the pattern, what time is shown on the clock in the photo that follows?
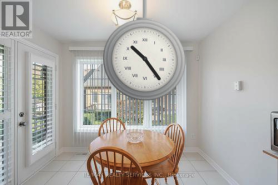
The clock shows 10.24
